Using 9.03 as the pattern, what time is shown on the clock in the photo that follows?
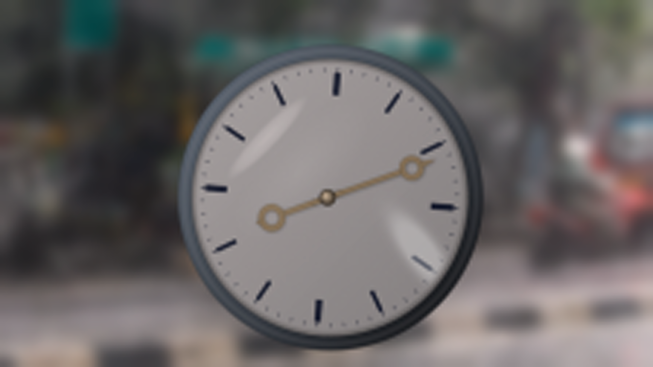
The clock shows 8.11
